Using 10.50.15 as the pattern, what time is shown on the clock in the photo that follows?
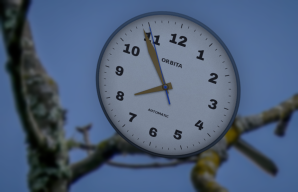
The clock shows 7.53.55
